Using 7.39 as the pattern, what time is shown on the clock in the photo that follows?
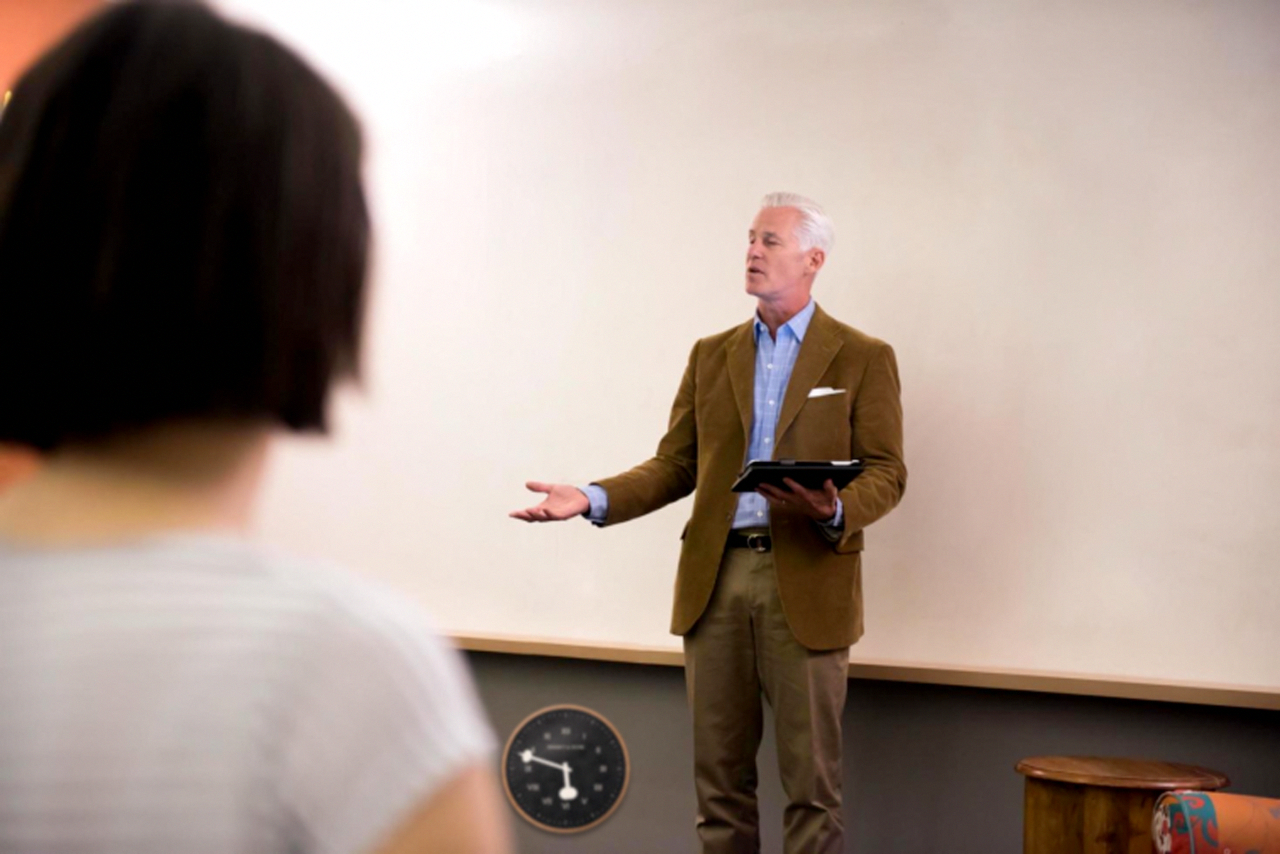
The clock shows 5.48
